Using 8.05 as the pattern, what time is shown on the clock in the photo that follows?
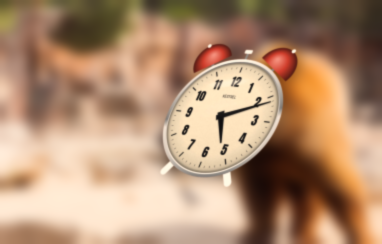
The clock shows 5.11
